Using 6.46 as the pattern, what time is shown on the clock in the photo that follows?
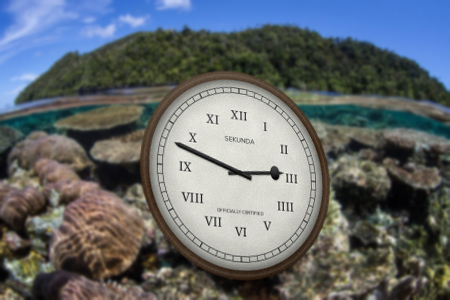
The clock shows 2.48
